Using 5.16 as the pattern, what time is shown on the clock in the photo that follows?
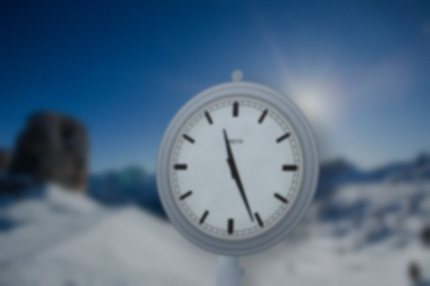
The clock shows 11.26
